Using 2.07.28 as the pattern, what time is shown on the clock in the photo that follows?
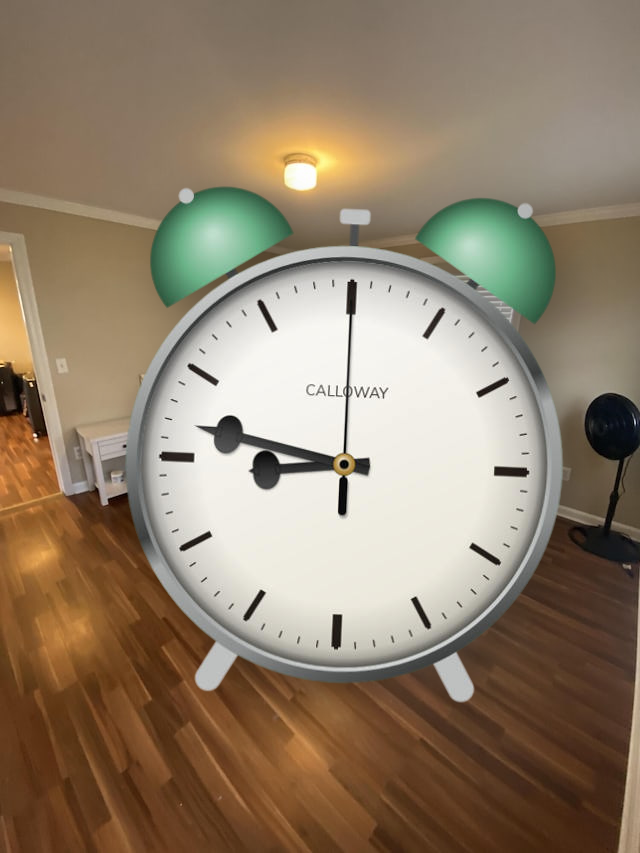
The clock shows 8.47.00
